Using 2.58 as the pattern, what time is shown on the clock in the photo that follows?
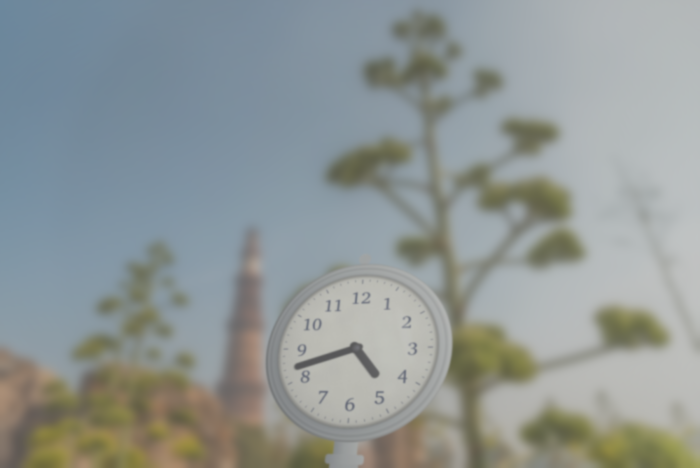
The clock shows 4.42
